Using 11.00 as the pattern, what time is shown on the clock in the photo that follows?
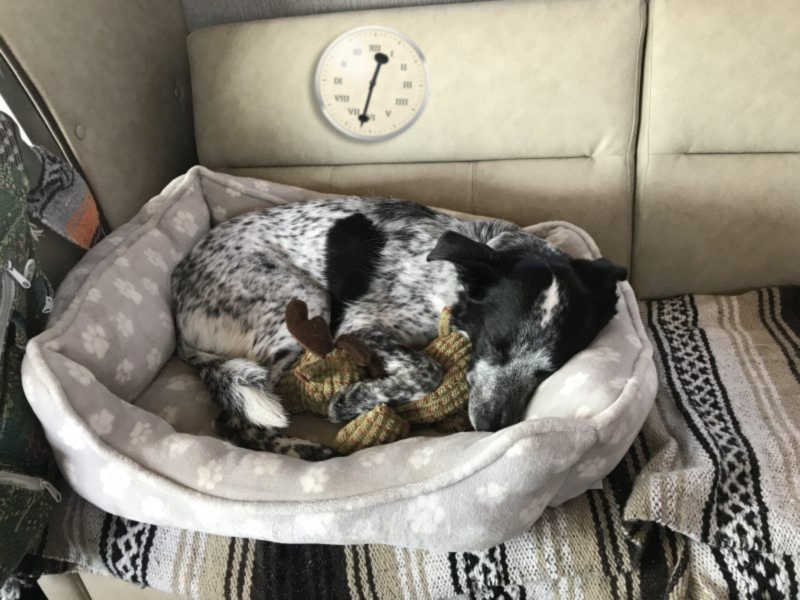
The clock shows 12.32
